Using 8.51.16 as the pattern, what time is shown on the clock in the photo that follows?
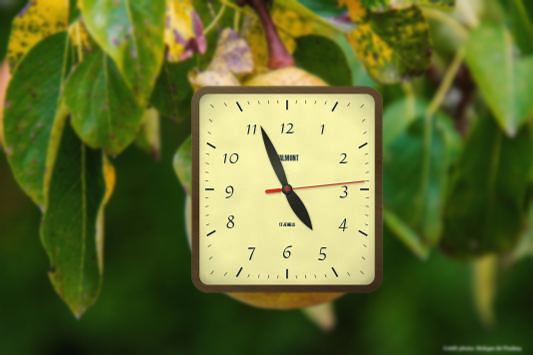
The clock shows 4.56.14
